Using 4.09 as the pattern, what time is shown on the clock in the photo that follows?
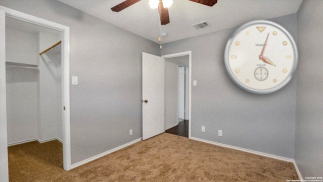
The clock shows 4.03
